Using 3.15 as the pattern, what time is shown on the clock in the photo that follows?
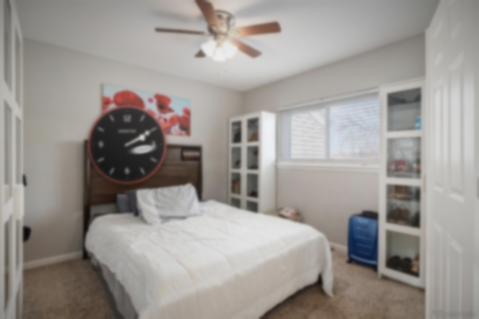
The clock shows 2.10
